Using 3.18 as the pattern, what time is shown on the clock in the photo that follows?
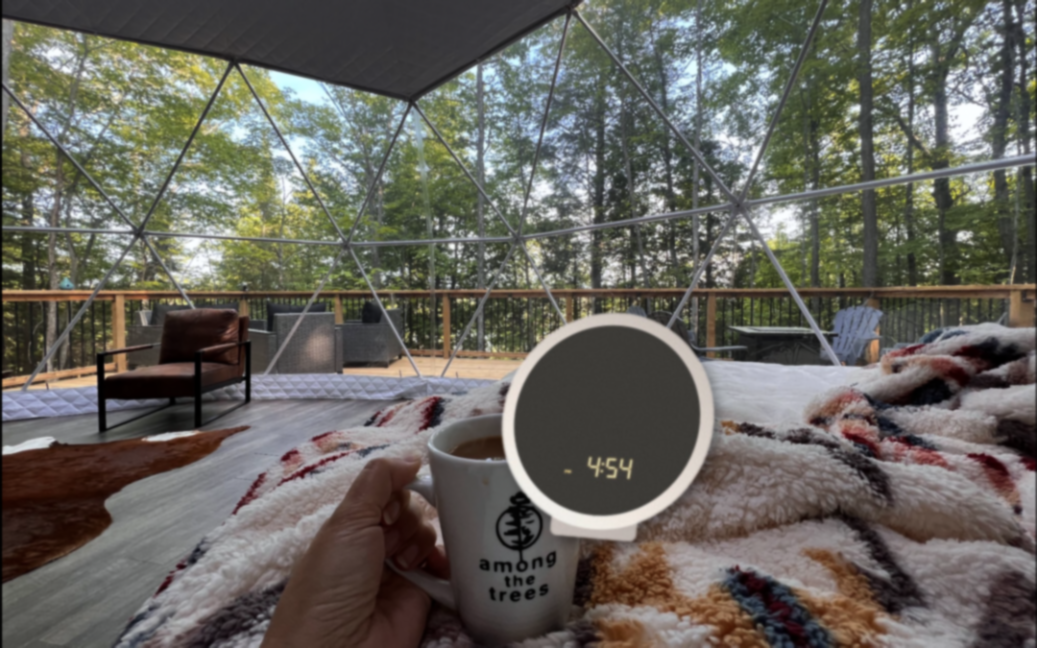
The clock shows 4.54
